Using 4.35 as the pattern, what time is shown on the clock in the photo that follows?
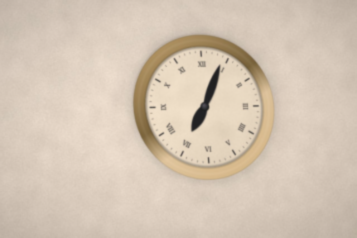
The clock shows 7.04
